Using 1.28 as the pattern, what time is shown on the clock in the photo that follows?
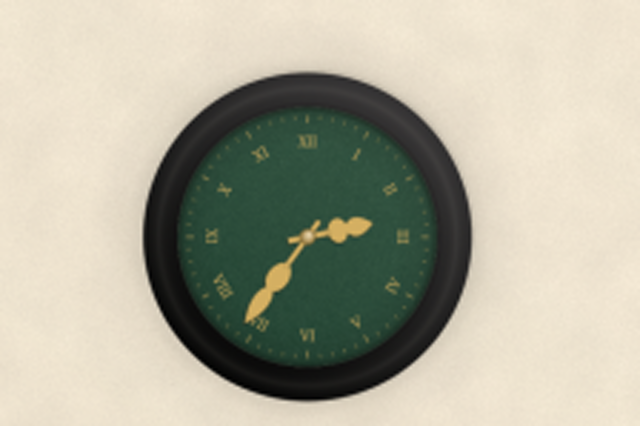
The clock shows 2.36
